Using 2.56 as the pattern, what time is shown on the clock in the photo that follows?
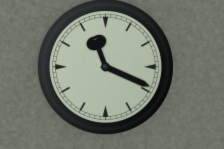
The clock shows 11.19
